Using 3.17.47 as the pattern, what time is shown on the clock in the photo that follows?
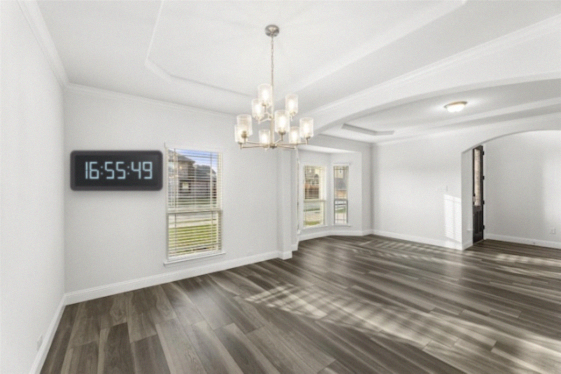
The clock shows 16.55.49
